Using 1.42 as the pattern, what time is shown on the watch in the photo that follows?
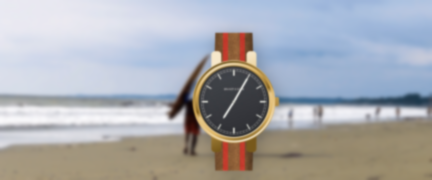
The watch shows 7.05
